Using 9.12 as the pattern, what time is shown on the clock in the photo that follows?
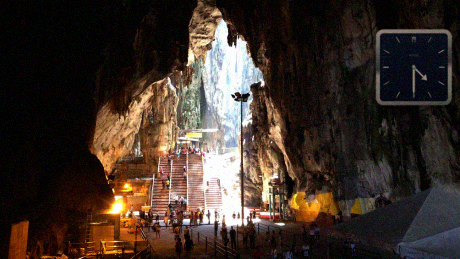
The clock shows 4.30
